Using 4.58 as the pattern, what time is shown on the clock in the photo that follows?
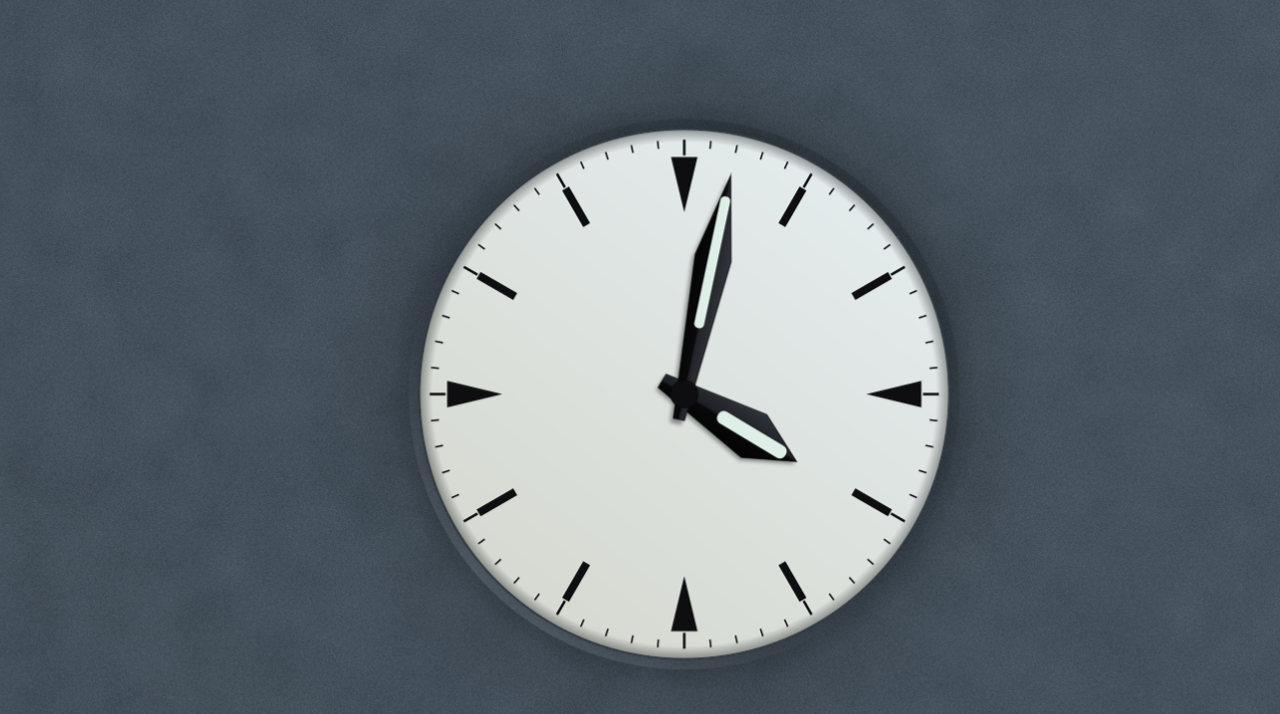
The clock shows 4.02
